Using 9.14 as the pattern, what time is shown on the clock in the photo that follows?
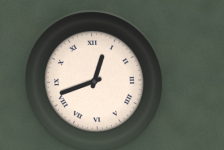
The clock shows 12.42
